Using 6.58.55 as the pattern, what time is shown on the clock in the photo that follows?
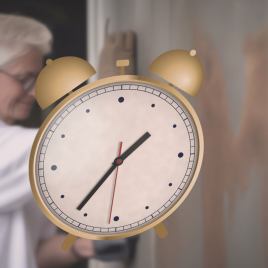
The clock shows 1.36.31
